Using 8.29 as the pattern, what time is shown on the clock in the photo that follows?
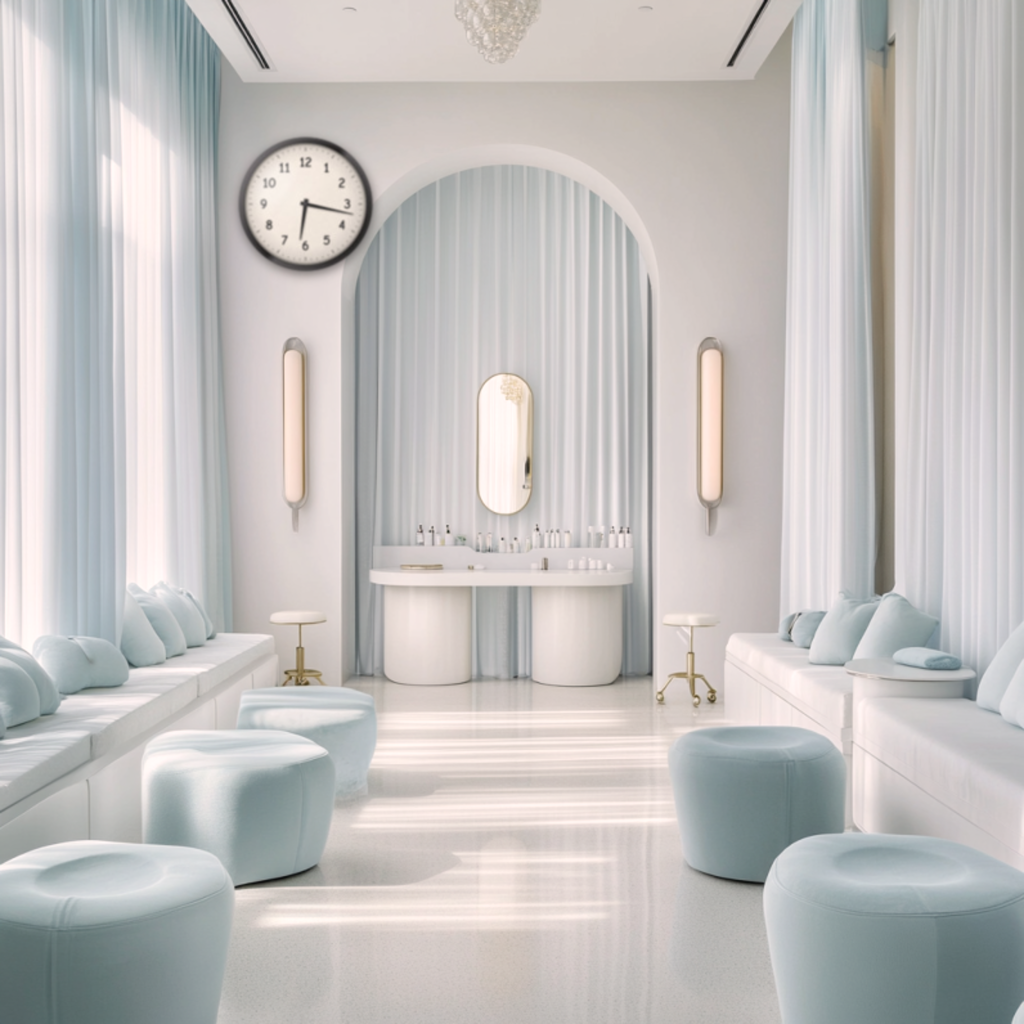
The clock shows 6.17
